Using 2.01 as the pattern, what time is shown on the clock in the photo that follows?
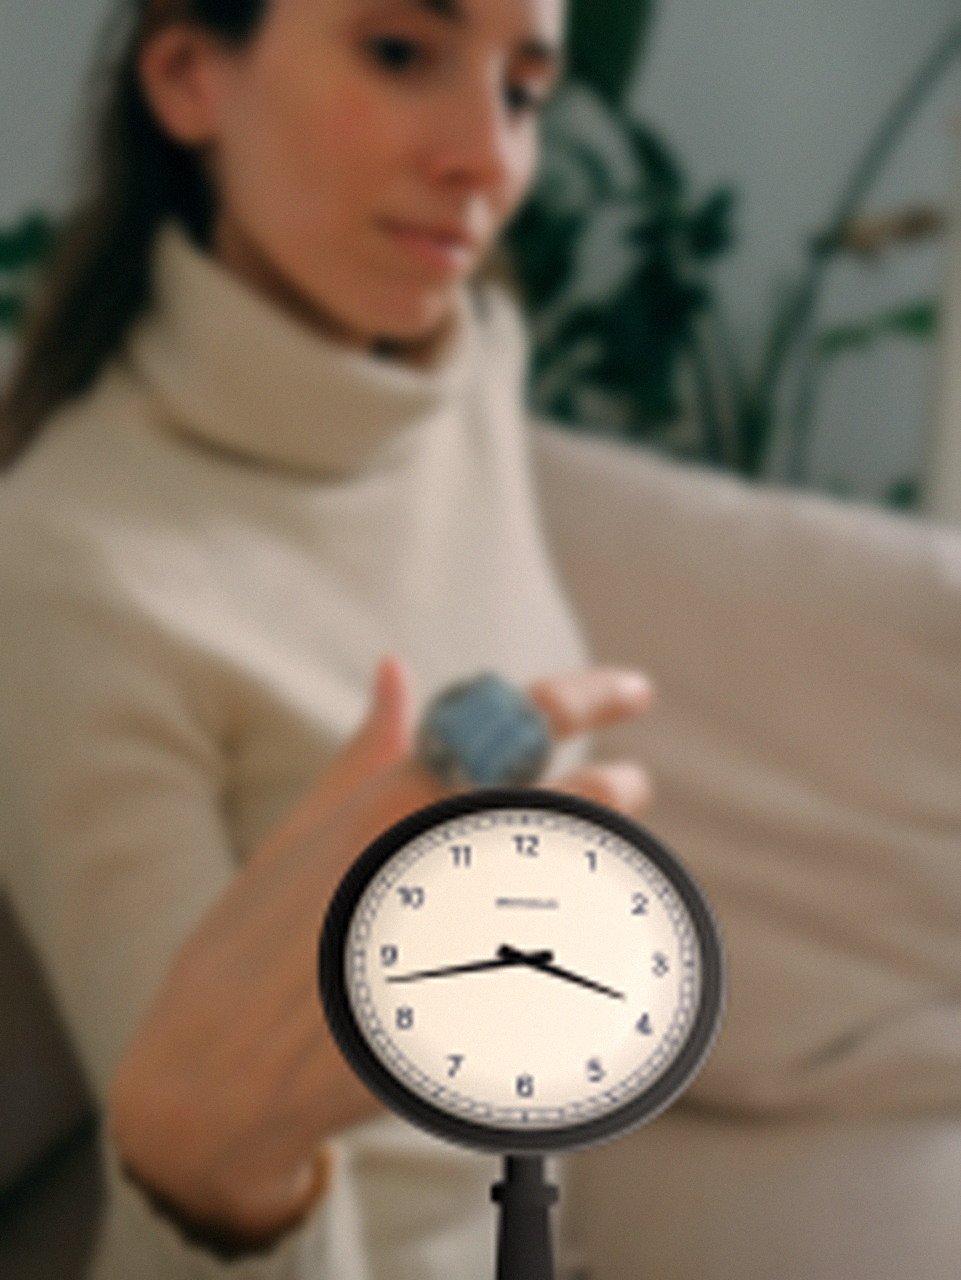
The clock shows 3.43
